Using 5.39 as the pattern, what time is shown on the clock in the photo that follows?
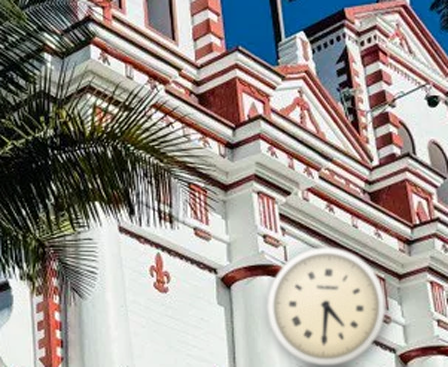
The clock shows 4.30
